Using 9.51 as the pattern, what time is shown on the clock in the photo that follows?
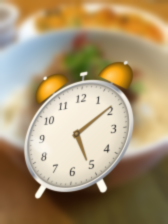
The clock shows 5.09
